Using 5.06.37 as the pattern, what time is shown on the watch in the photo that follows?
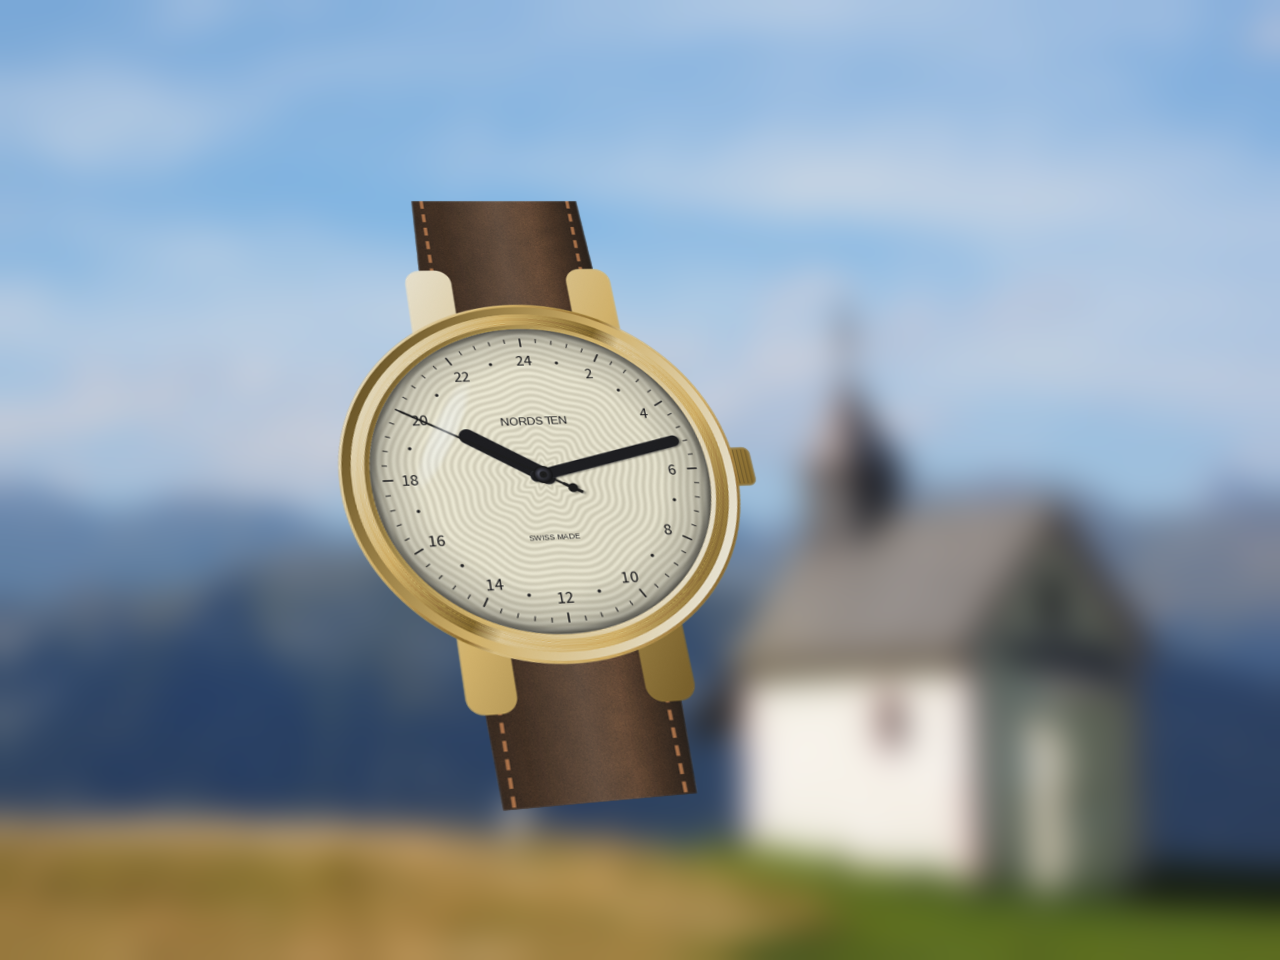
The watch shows 20.12.50
